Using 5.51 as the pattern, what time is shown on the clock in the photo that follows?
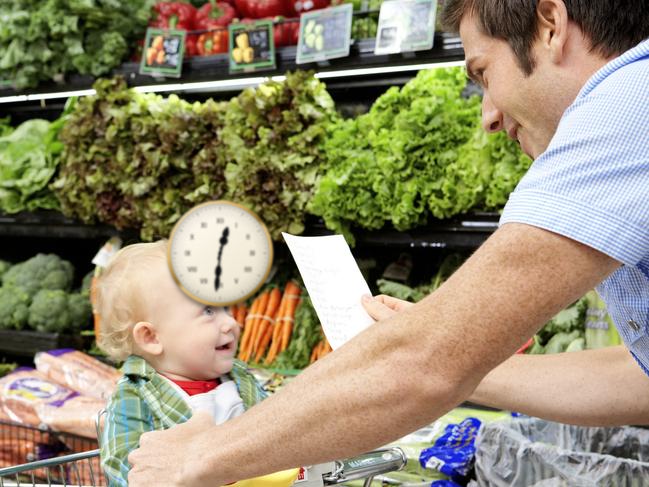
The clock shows 12.31
